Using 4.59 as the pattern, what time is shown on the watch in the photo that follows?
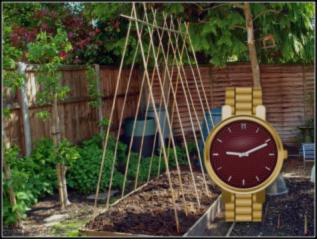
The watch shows 9.11
